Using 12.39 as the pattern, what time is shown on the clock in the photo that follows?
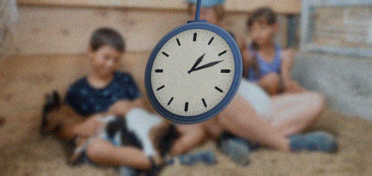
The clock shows 1.12
